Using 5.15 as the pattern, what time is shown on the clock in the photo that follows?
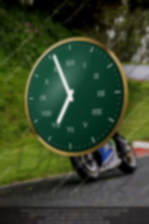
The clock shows 6.56
